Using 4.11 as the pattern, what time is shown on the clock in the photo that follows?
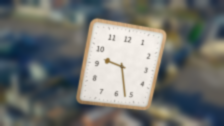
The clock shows 9.27
